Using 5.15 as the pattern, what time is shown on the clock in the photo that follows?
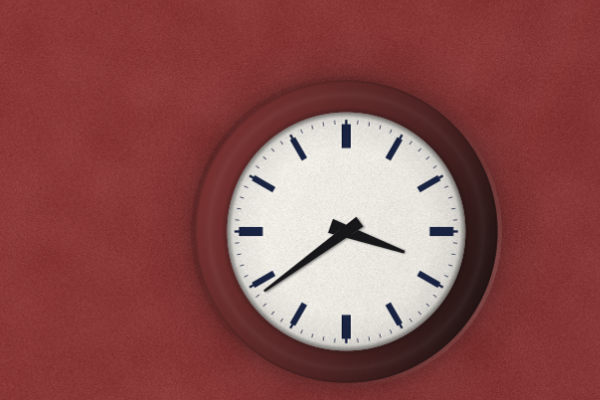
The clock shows 3.39
